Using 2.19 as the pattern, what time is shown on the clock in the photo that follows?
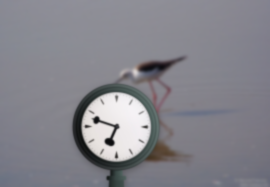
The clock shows 6.48
